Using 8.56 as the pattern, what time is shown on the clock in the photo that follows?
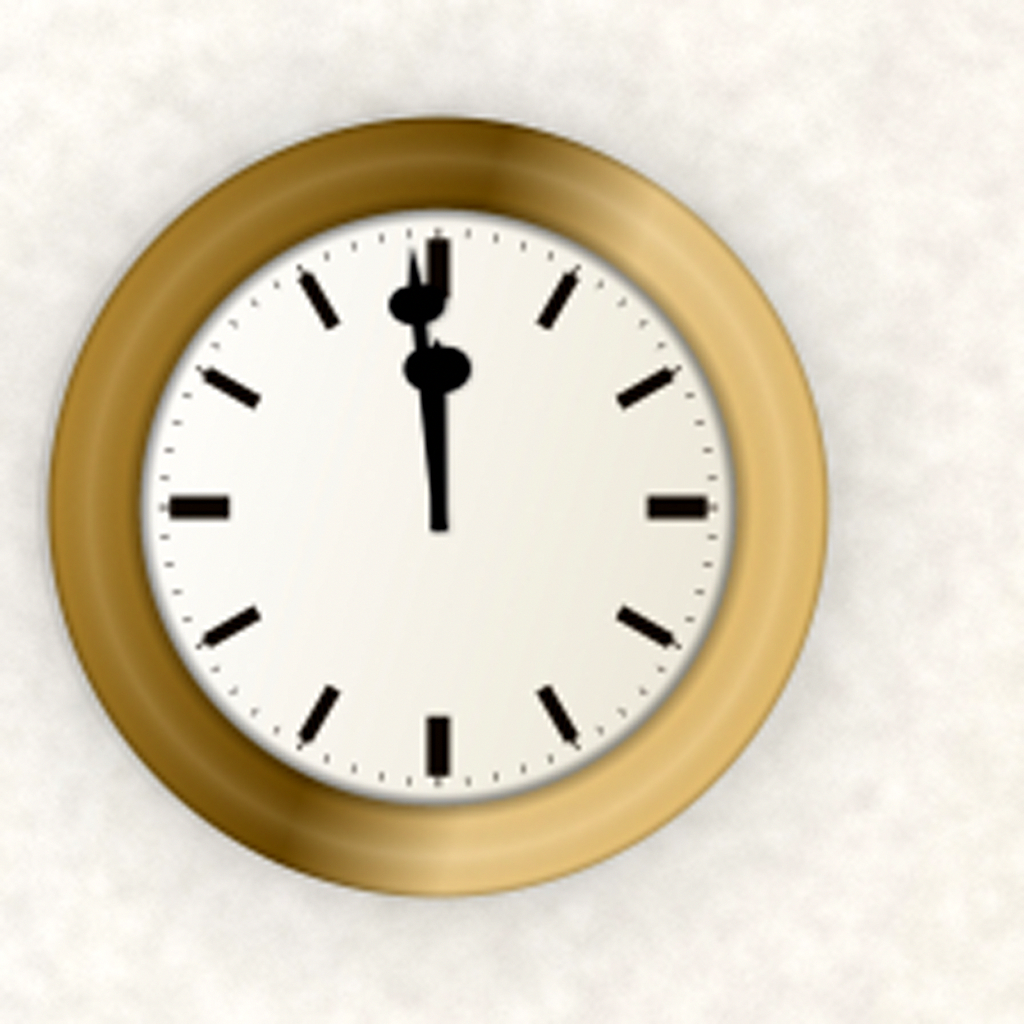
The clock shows 11.59
